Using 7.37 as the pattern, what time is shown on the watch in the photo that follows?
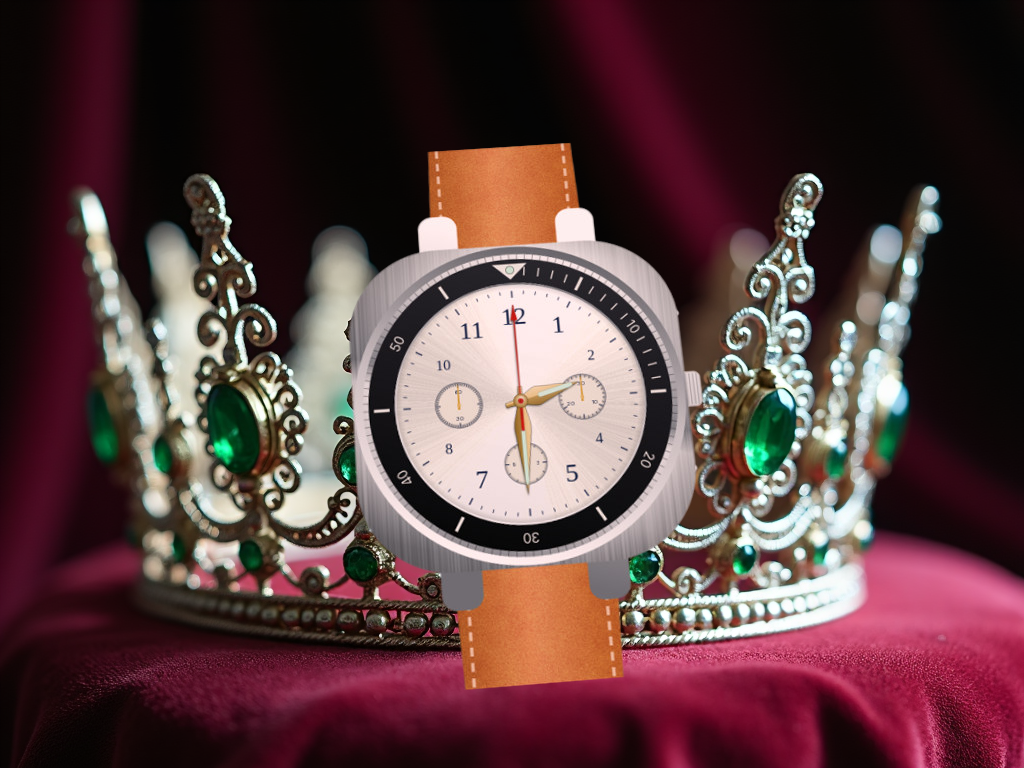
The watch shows 2.30
